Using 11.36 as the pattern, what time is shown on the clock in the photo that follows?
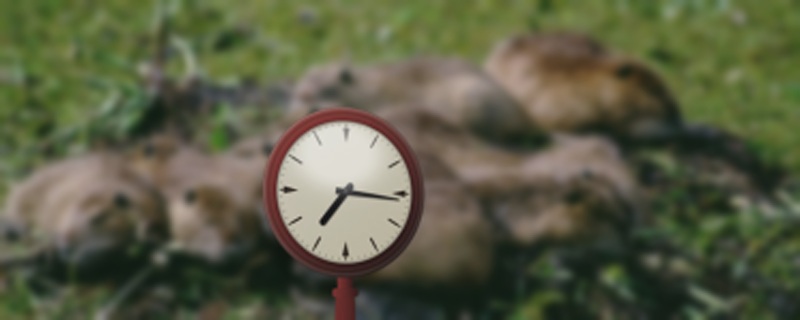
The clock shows 7.16
